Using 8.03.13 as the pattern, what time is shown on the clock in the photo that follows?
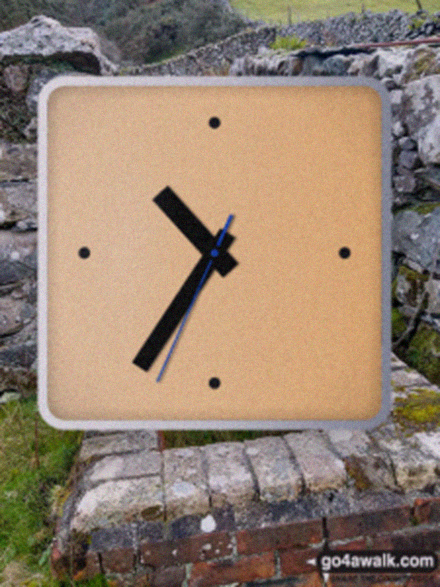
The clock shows 10.35.34
